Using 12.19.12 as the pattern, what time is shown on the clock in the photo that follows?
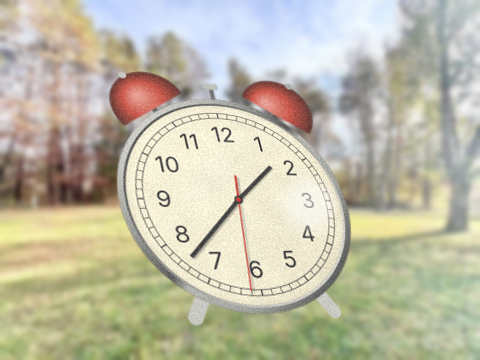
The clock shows 1.37.31
